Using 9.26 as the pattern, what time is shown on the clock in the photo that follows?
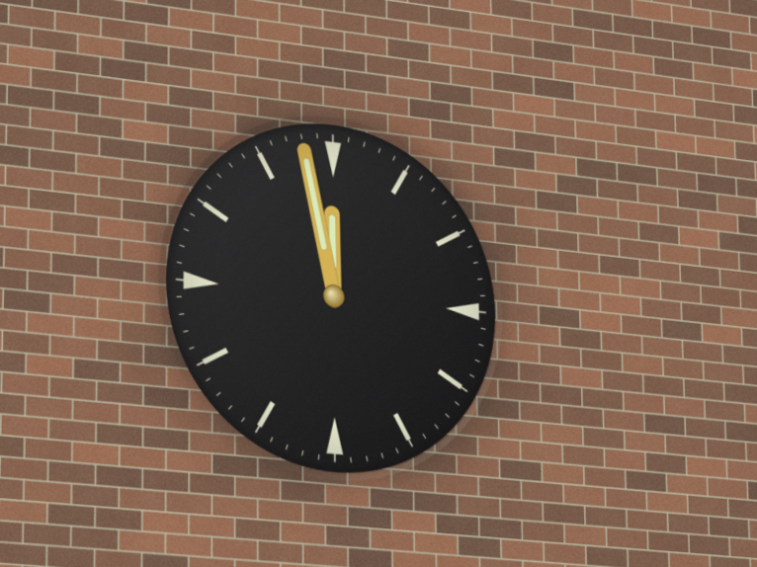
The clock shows 11.58
